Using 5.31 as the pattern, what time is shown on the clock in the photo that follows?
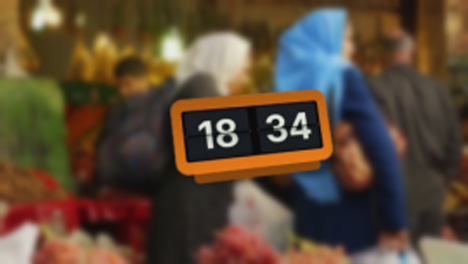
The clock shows 18.34
